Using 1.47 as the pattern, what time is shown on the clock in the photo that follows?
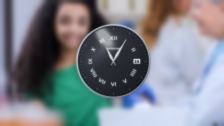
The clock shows 11.05
